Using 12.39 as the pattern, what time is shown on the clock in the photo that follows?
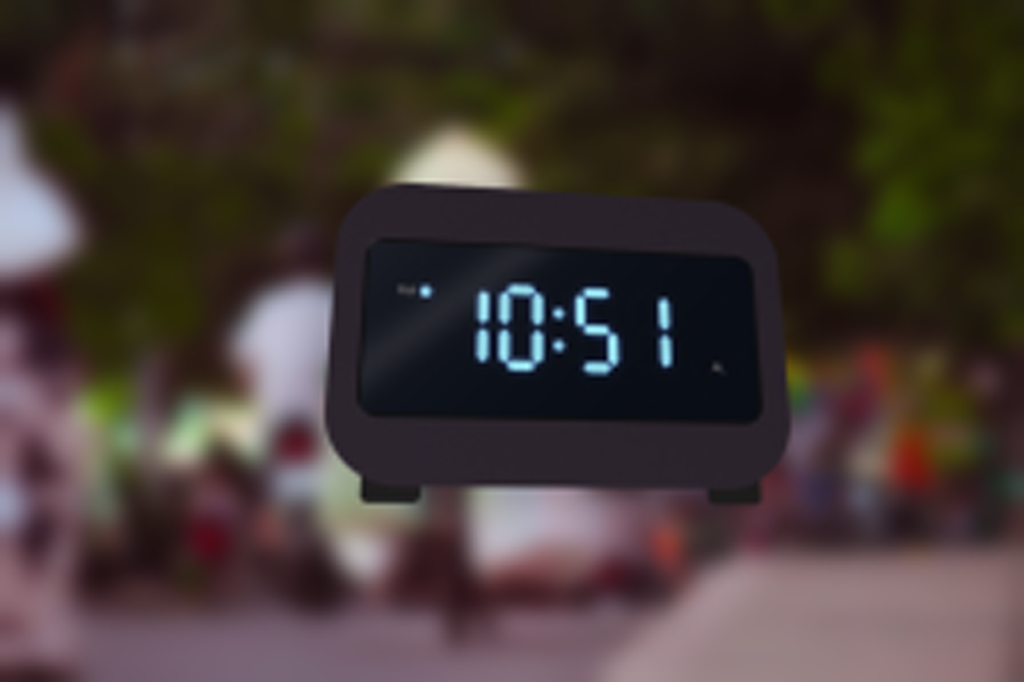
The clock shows 10.51
